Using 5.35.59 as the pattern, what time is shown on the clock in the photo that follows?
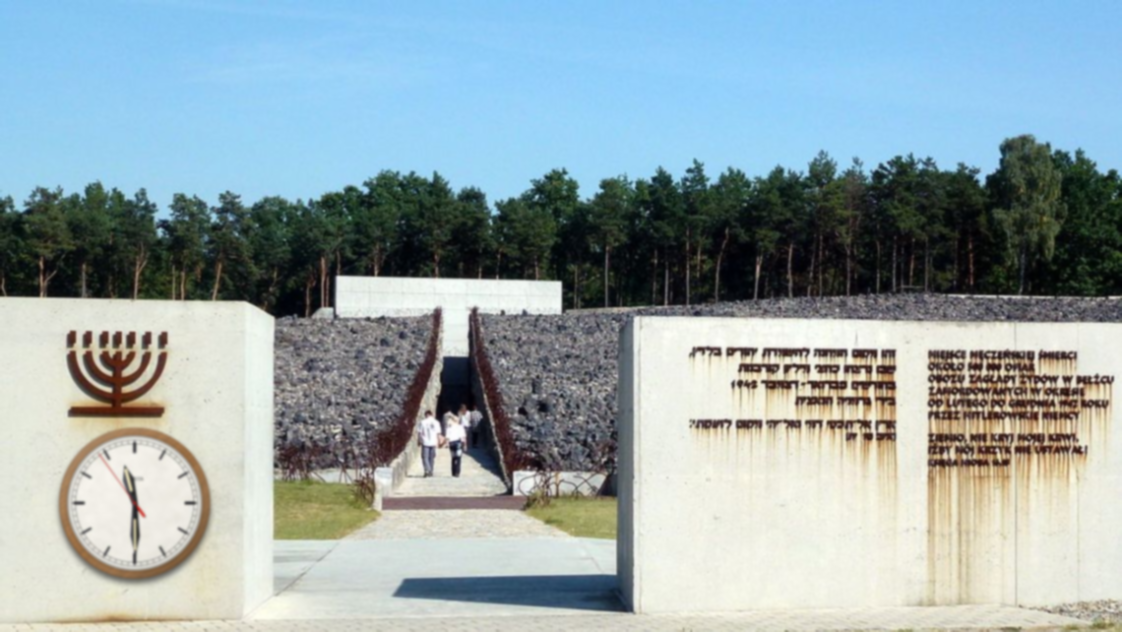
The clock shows 11.29.54
